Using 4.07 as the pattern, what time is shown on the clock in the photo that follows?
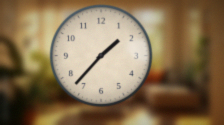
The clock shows 1.37
